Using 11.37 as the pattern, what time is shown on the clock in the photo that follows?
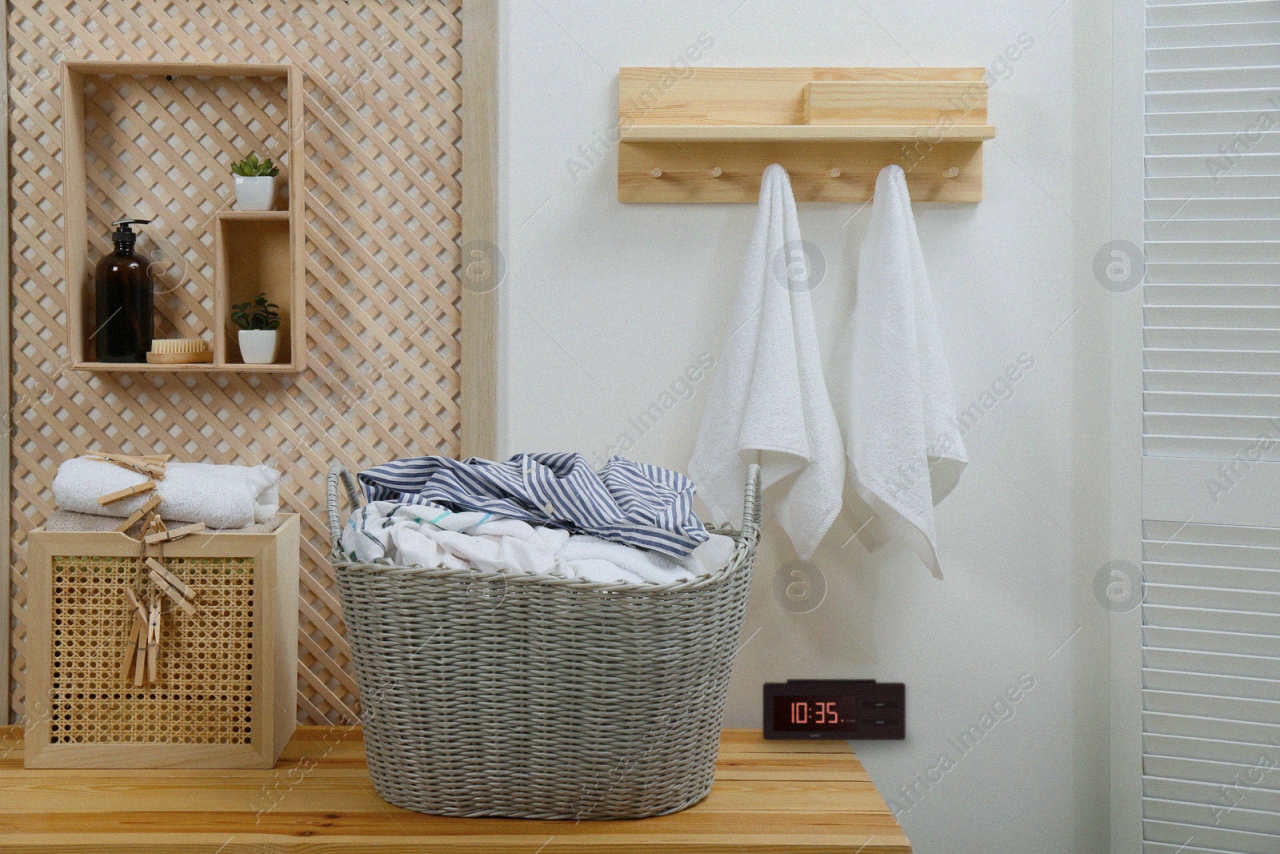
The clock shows 10.35
